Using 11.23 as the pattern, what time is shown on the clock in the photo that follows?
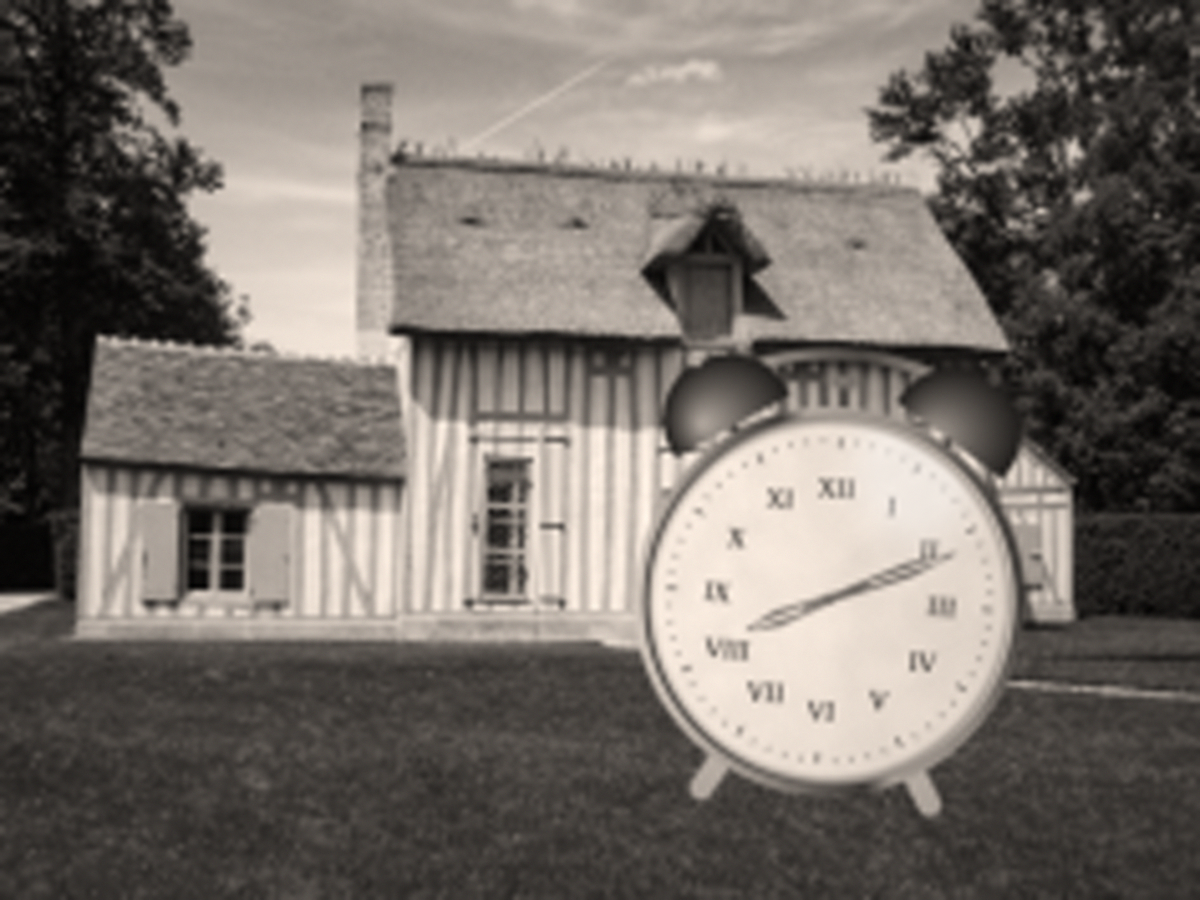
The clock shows 8.11
